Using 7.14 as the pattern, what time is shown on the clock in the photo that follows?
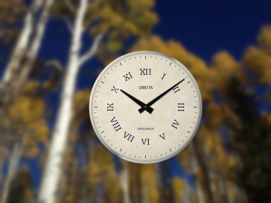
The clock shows 10.09
